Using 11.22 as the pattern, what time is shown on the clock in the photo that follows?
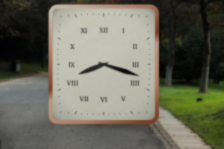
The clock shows 8.18
